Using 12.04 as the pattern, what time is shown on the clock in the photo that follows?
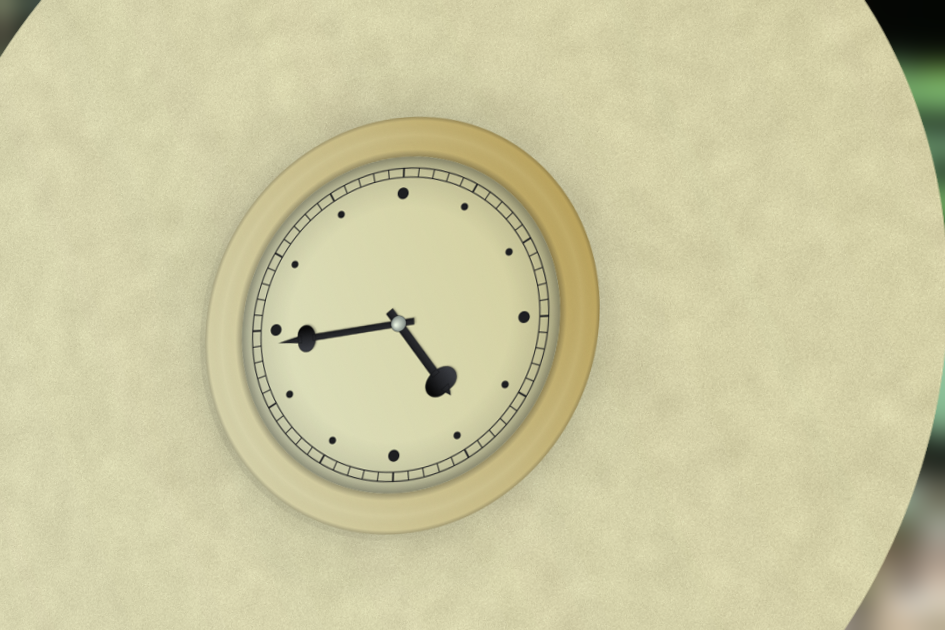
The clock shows 4.44
